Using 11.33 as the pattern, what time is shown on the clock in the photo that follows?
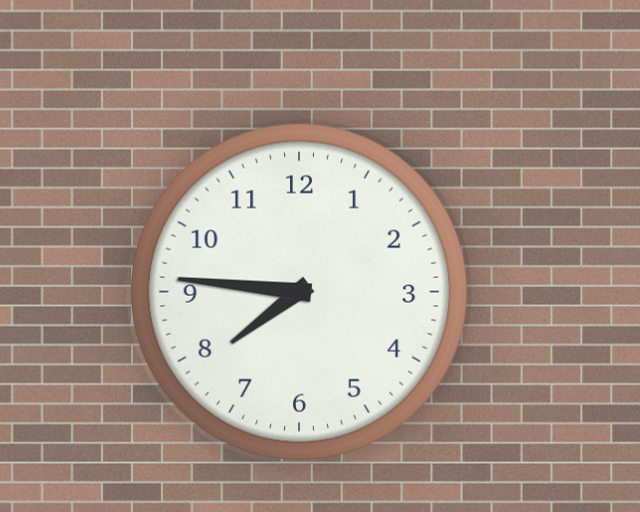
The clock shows 7.46
